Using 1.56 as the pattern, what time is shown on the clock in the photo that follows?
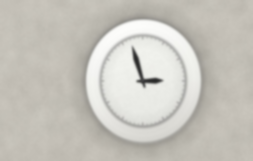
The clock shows 2.57
